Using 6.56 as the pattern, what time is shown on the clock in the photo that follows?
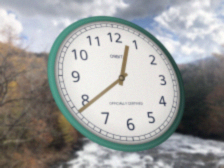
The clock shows 12.39
